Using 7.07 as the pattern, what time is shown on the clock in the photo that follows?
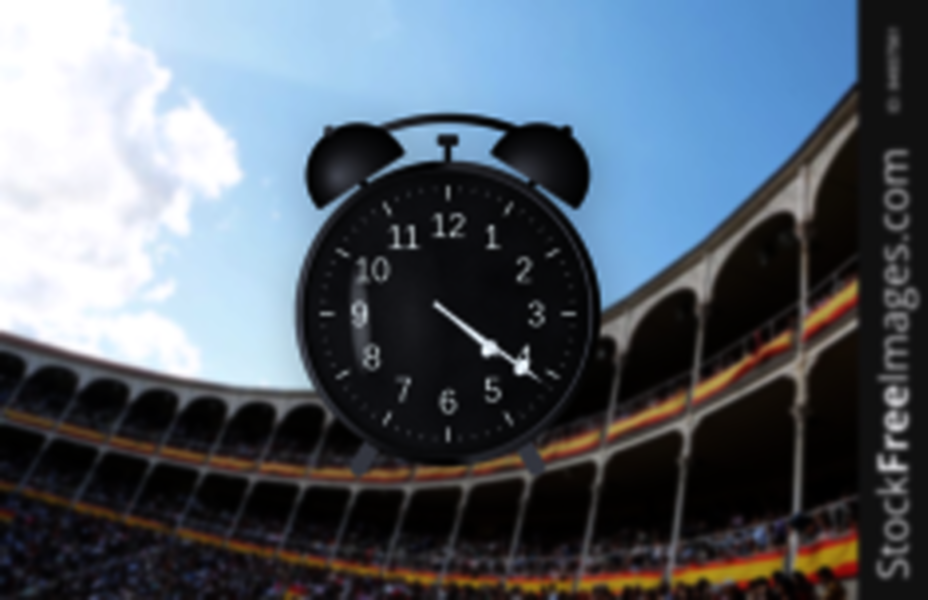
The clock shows 4.21
